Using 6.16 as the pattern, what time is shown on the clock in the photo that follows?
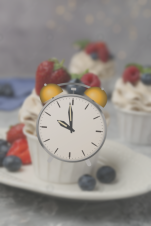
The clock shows 9.59
